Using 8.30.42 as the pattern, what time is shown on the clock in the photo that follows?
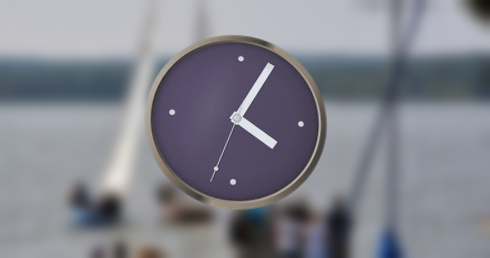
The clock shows 4.04.33
